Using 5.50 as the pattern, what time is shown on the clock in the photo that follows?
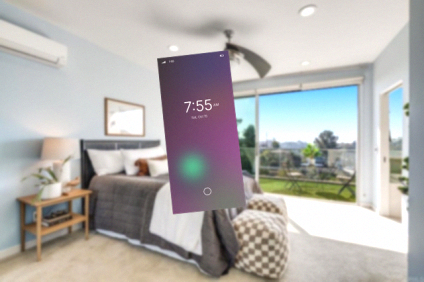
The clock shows 7.55
